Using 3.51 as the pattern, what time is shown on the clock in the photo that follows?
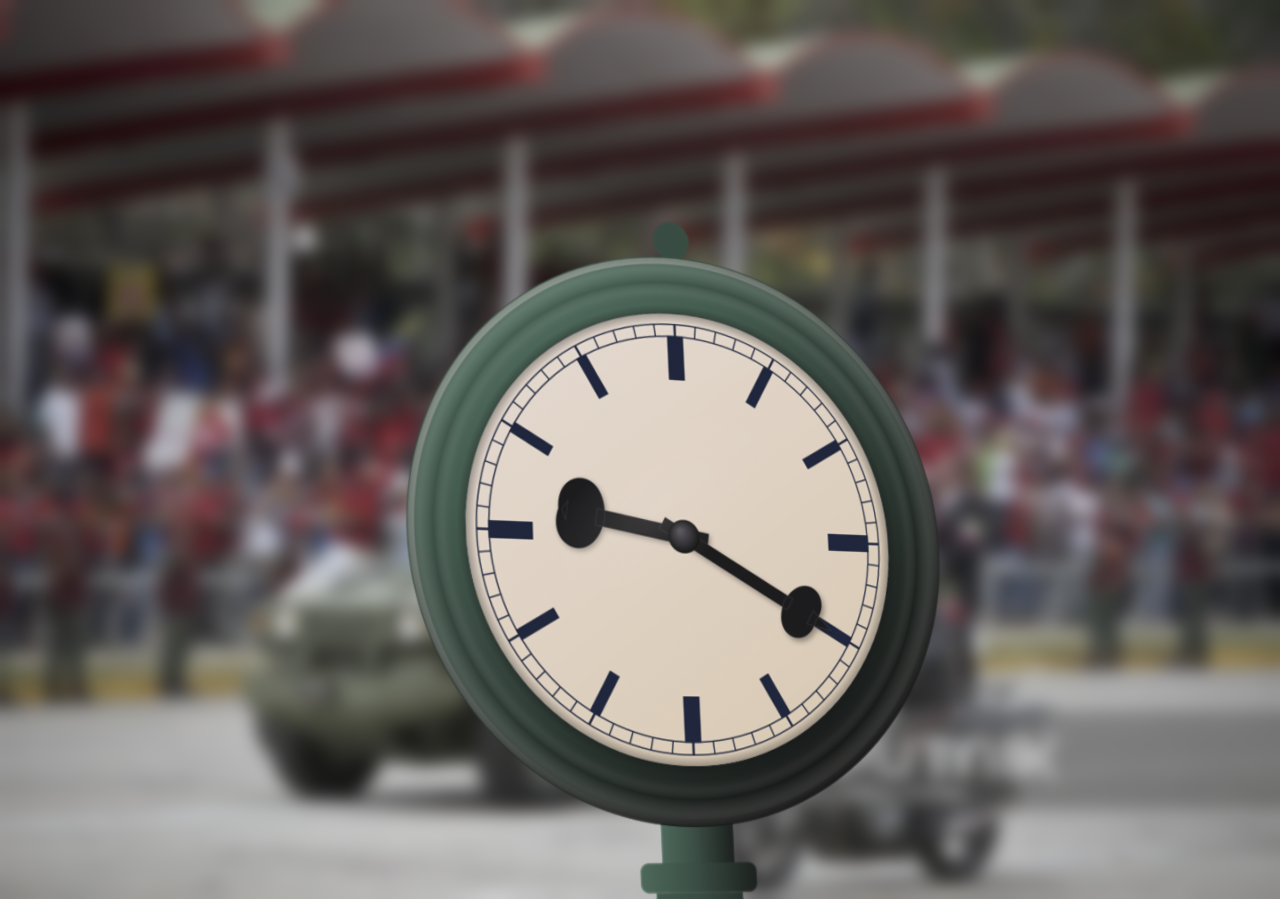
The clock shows 9.20
